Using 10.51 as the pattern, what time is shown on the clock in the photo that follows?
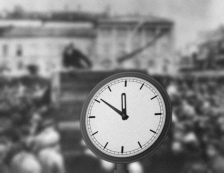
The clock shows 11.51
